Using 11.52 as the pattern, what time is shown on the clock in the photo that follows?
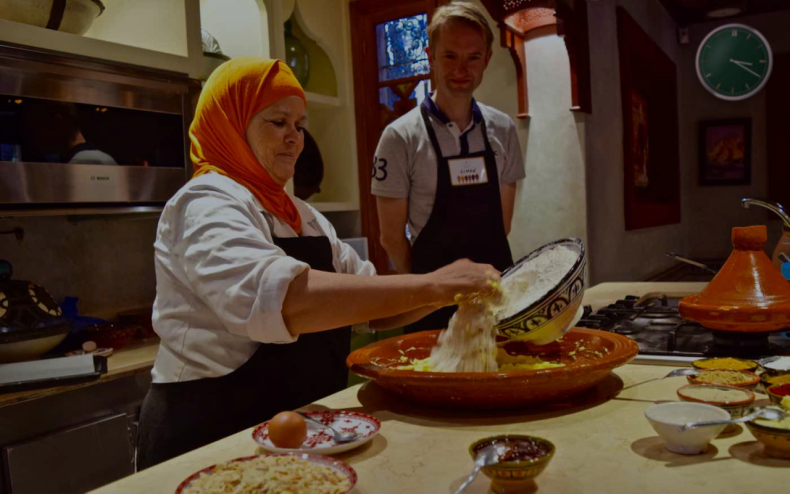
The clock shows 3.20
